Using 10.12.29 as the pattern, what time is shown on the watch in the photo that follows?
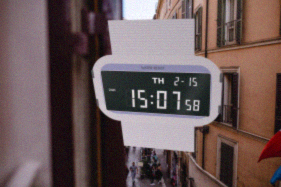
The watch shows 15.07.58
